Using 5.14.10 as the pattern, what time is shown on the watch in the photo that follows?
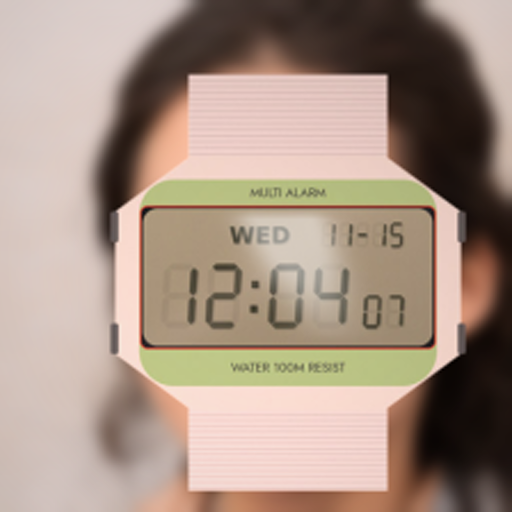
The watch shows 12.04.07
